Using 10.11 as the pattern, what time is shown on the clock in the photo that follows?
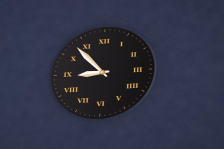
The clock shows 8.53
